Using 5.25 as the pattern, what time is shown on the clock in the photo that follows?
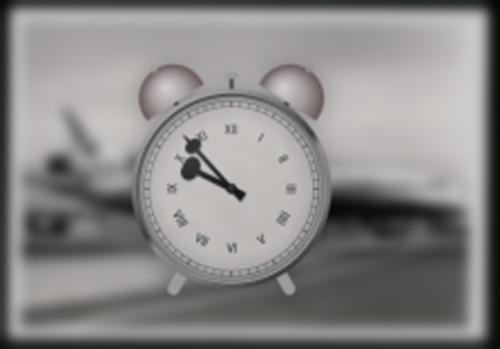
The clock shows 9.53
